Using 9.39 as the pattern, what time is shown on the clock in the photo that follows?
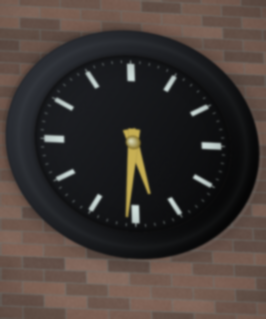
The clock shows 5.31
